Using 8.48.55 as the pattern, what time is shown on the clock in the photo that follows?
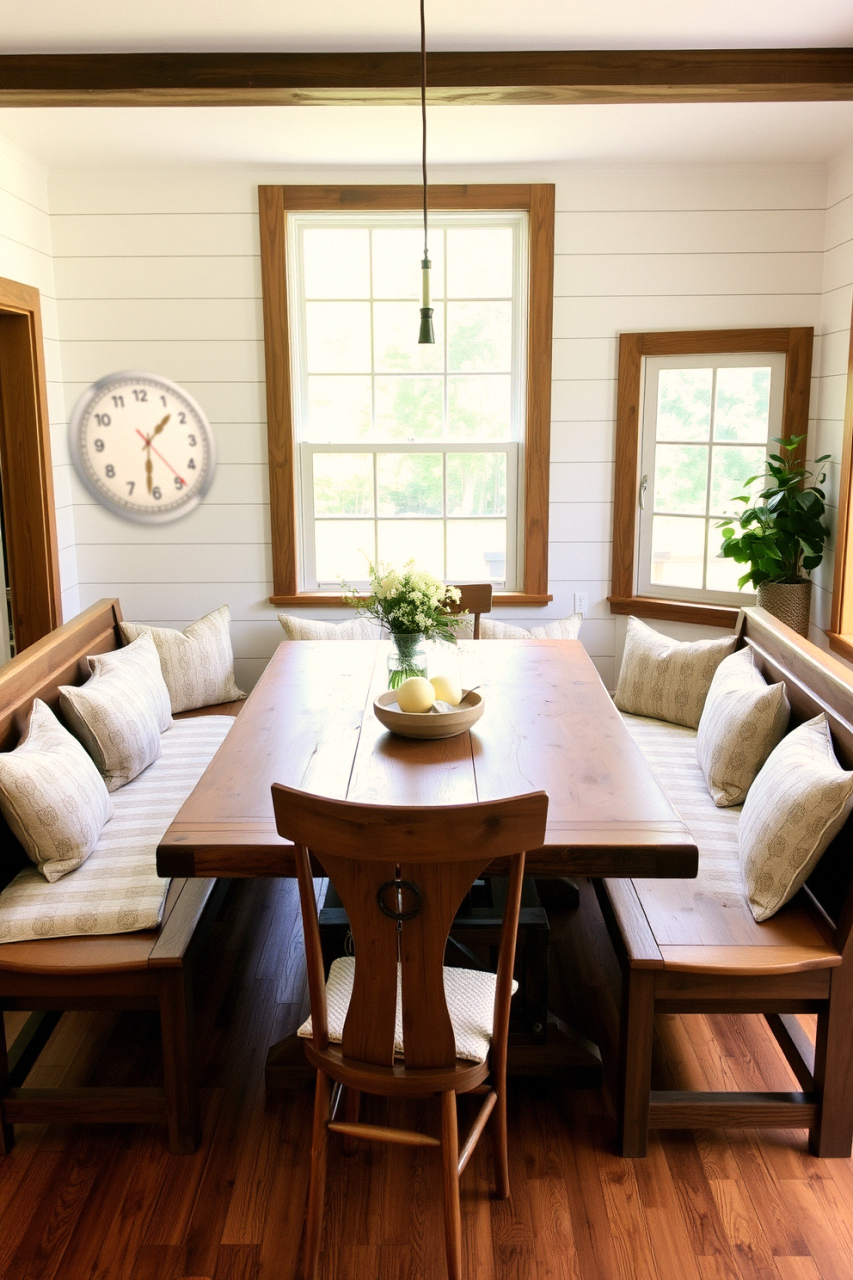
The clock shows 1.31.24
